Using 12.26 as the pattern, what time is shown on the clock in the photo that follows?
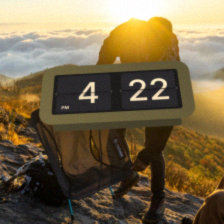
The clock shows 4.22
